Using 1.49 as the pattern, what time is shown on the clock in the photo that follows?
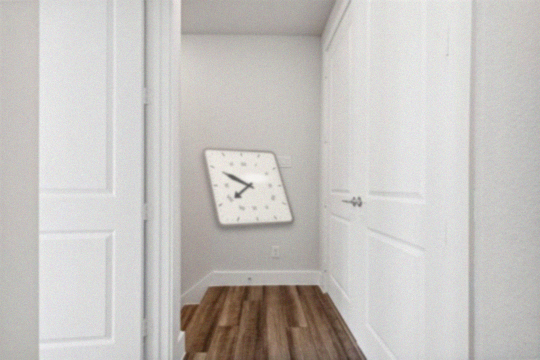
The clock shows 7.50
